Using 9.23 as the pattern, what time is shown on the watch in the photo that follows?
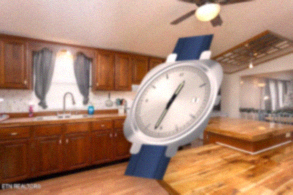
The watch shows 12.32
